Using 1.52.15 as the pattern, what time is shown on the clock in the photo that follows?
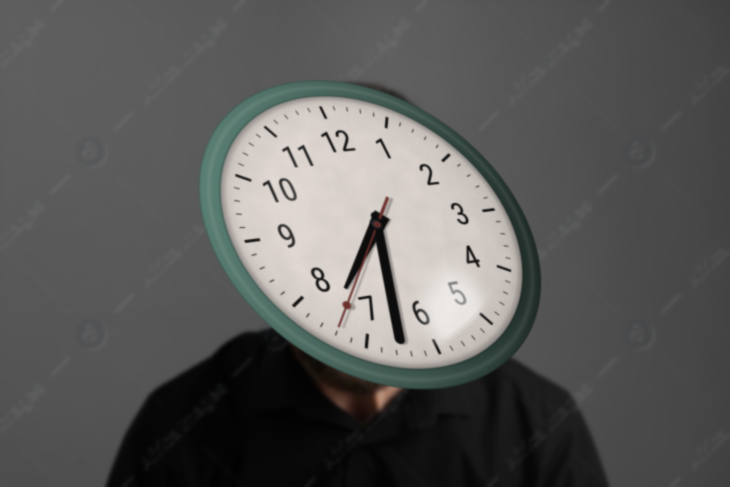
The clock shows 7.32.37
